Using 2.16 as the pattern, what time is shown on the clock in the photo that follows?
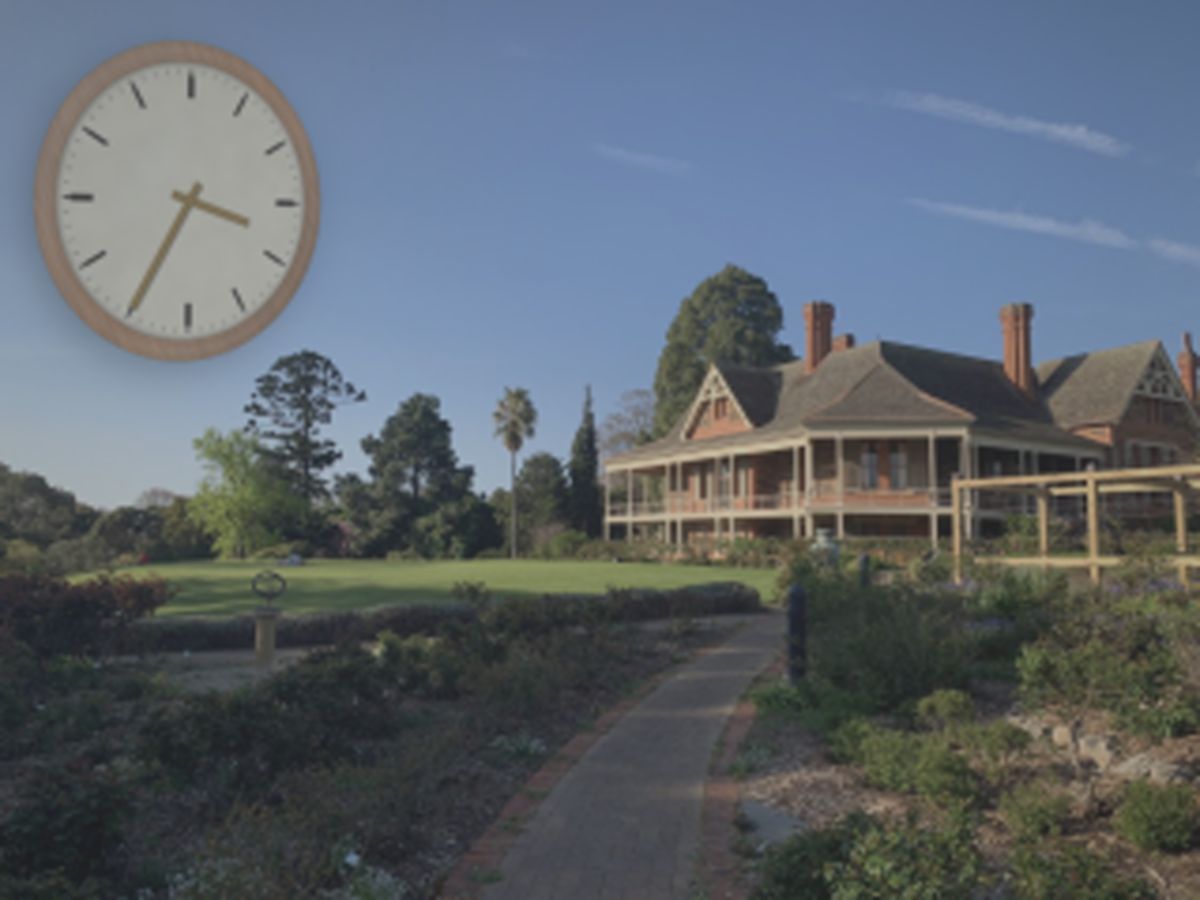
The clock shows 3.35
